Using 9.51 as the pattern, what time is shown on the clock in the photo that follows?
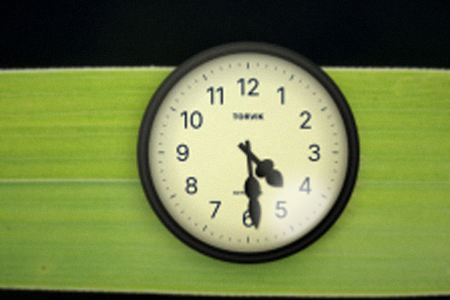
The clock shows 4.29
